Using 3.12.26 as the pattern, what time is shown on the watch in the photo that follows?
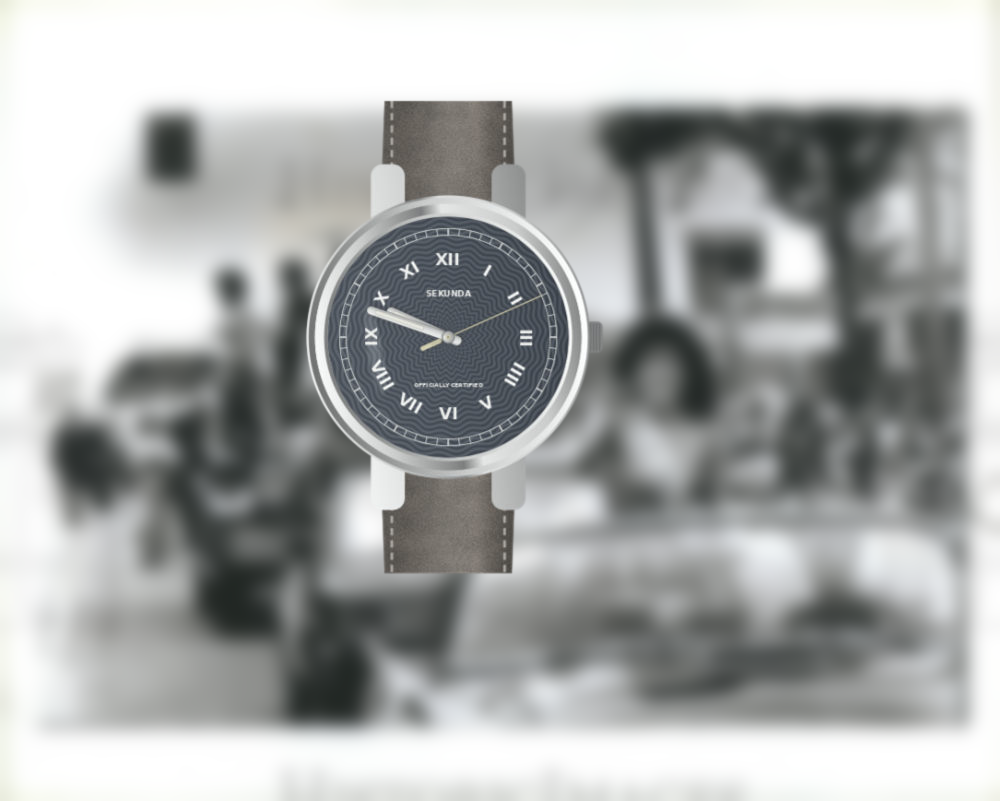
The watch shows 9.48.11
